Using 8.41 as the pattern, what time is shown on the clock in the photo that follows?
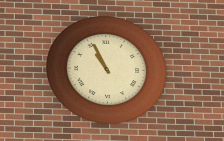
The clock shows 10.56
